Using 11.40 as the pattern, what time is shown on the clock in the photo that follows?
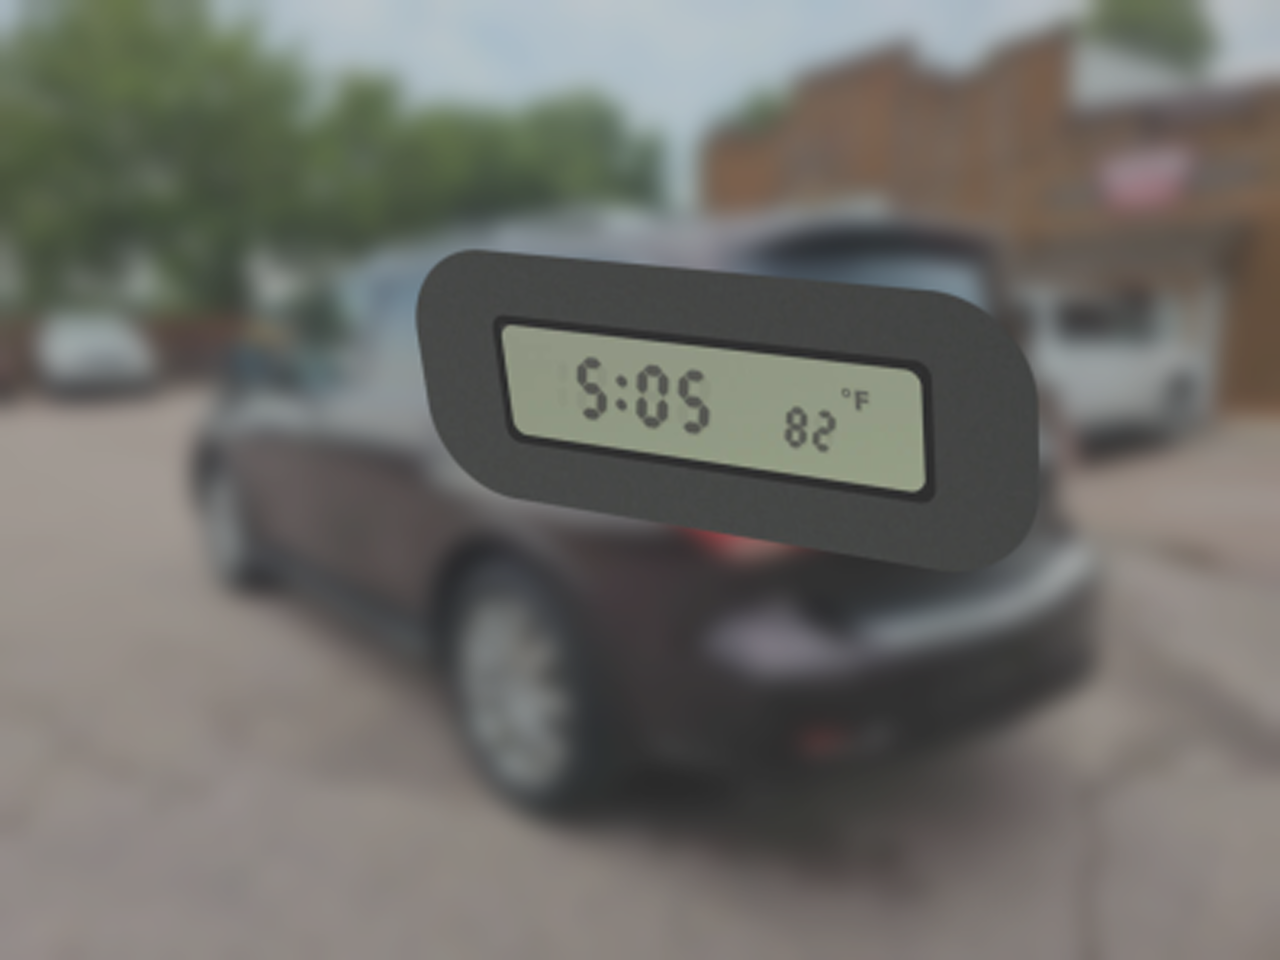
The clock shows 5.05
